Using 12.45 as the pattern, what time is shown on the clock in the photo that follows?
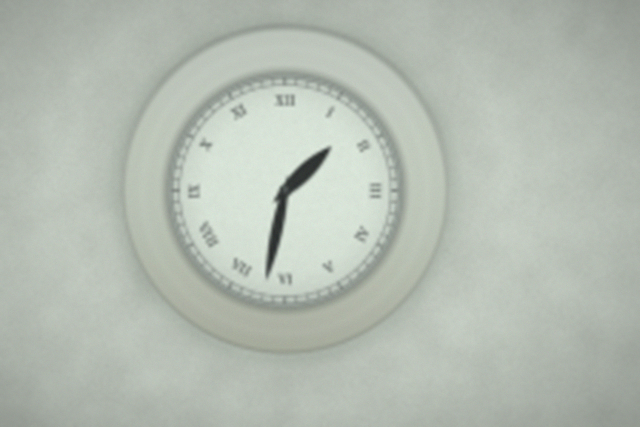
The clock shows 1.32
